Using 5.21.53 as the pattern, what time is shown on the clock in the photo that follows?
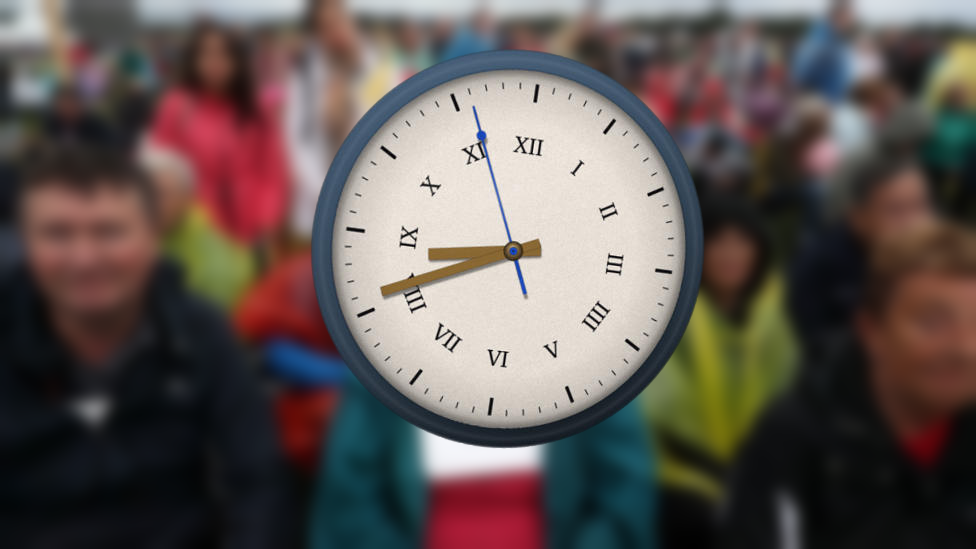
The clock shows 8.40.56
